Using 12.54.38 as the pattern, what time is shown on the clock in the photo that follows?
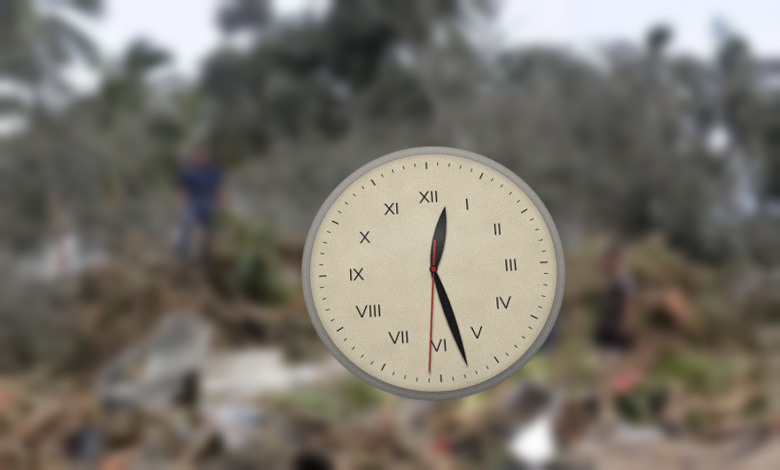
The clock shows 12.27.31
